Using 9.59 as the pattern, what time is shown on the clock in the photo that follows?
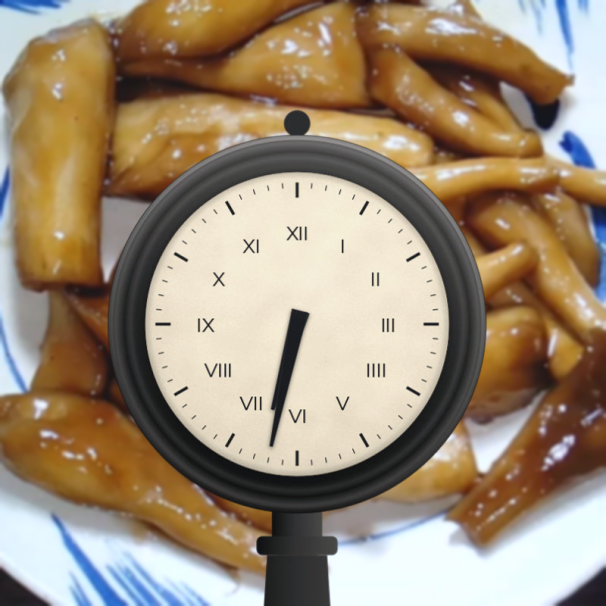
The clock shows 6.32
